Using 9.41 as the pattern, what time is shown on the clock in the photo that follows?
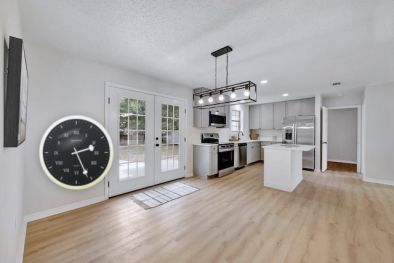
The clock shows 2.26
